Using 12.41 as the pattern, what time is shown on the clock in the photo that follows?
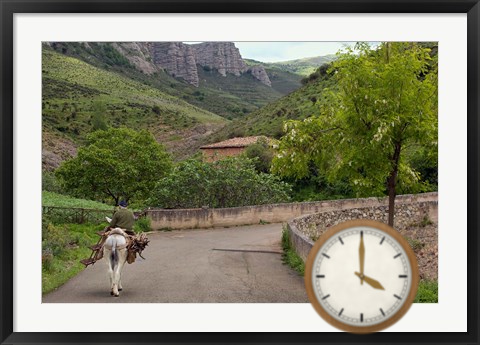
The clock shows 4.00
